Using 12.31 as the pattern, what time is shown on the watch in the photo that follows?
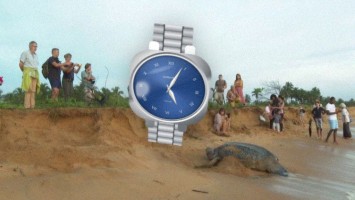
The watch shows 5.04
